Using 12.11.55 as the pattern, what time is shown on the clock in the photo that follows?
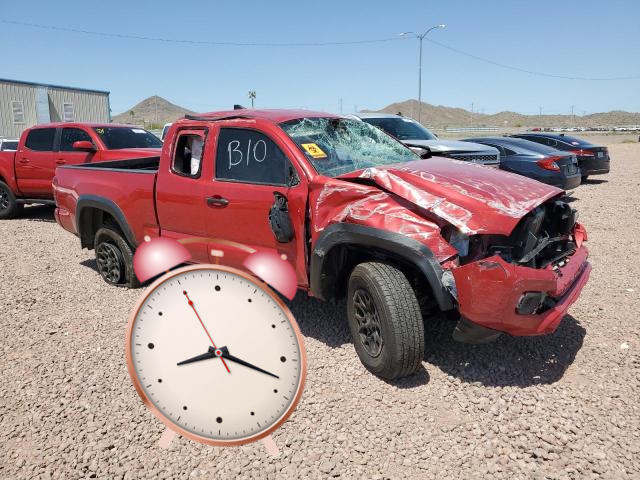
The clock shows 8.17.55
